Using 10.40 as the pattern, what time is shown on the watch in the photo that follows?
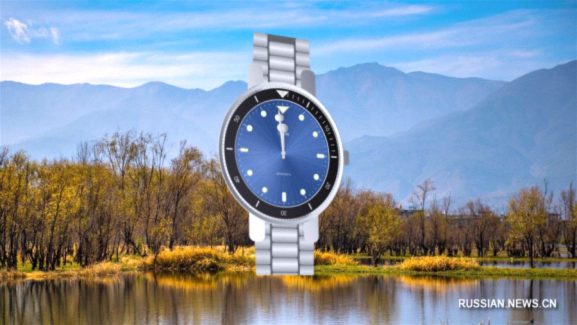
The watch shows 11.59
